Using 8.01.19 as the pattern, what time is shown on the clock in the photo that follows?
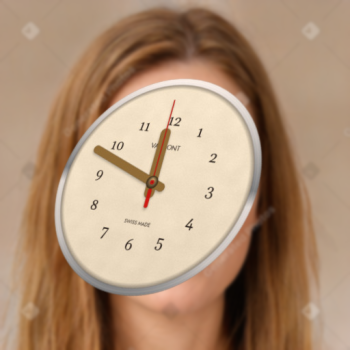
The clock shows 11.47.59
